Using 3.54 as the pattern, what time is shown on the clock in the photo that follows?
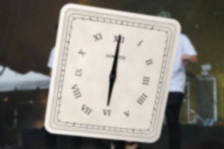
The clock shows 6.00
